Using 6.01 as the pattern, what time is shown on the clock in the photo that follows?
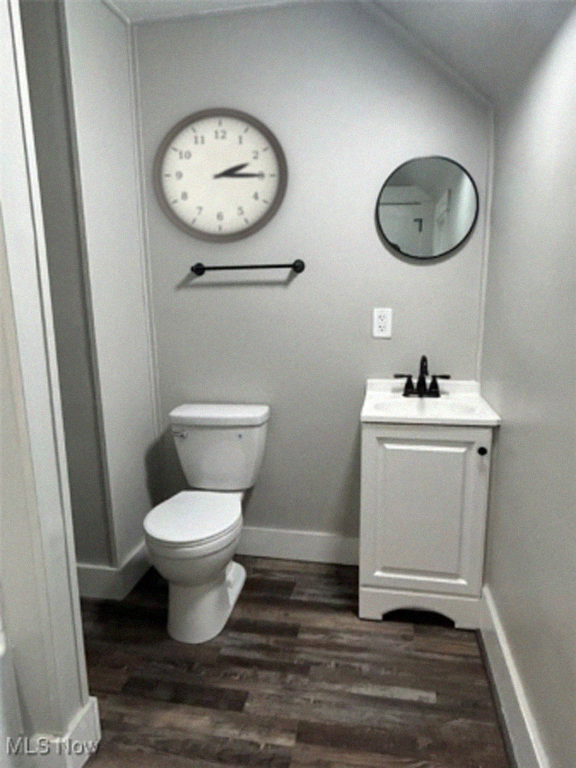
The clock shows 2.15
